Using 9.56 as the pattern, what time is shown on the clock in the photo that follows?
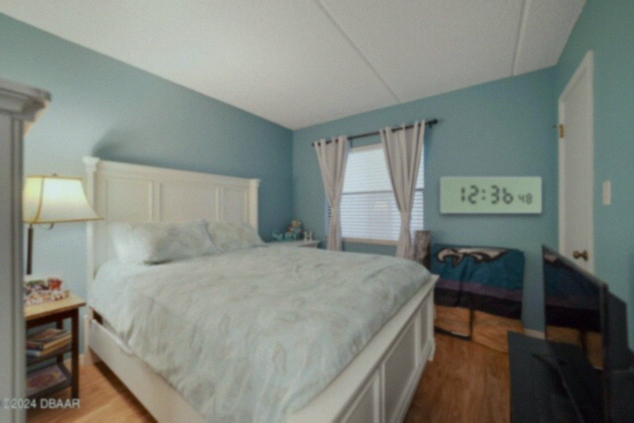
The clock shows 12.36
